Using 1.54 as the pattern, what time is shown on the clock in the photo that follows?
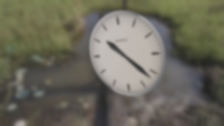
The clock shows 10.22
